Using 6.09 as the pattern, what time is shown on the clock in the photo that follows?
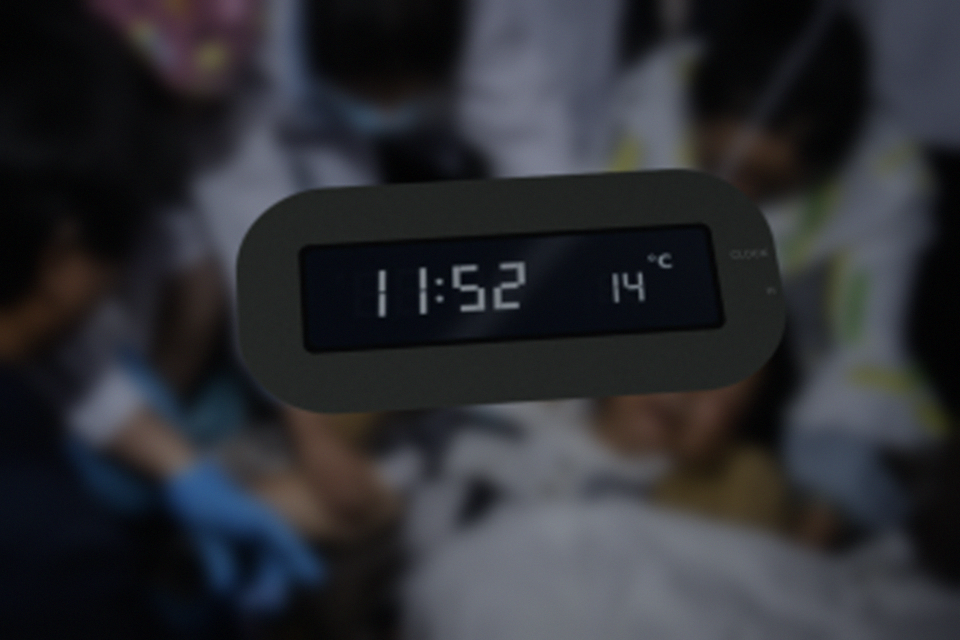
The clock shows 11.52
